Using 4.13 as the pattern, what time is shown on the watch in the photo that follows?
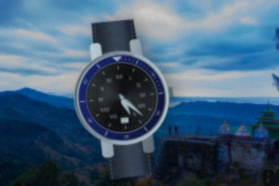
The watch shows 5.23
